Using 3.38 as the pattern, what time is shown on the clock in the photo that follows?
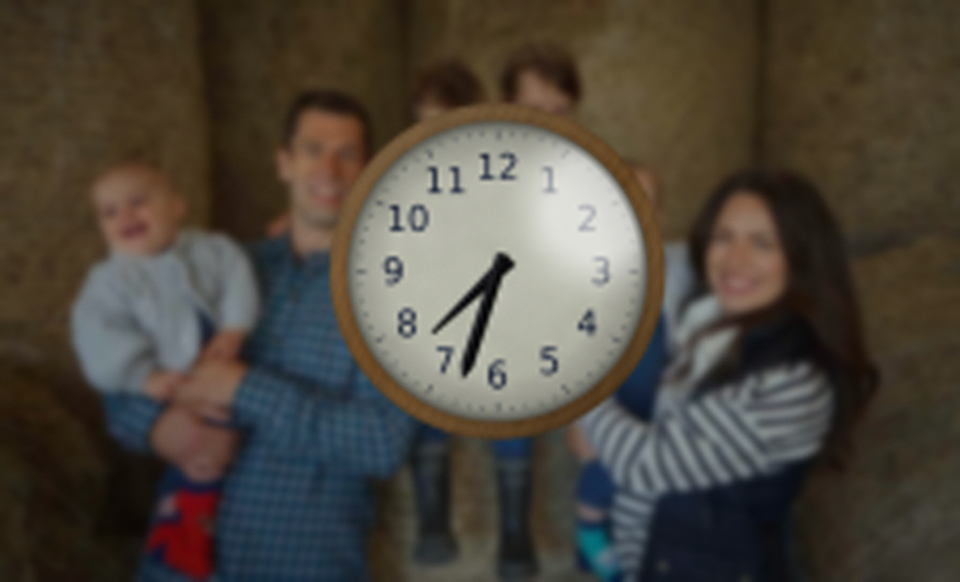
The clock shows 7.33
